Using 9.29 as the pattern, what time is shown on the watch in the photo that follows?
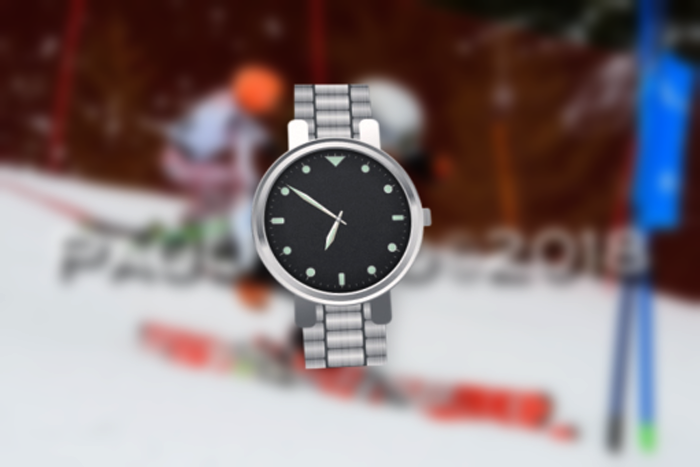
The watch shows 6.51
